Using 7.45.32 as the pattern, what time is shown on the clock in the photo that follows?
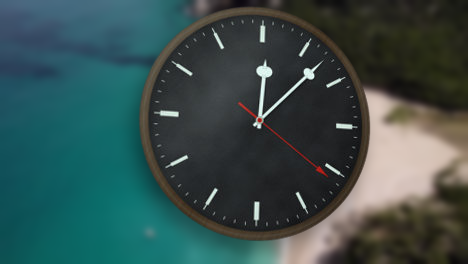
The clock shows 12.07.21
